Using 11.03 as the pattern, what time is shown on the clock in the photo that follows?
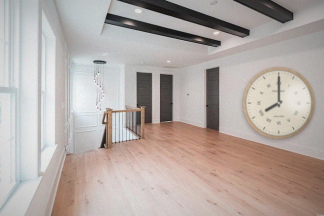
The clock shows 8.00
